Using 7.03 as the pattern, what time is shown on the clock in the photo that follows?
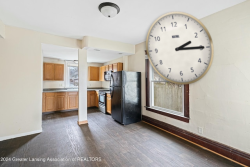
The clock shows 2.15
